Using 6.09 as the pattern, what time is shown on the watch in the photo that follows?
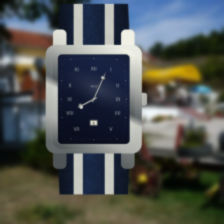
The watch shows 8.04
